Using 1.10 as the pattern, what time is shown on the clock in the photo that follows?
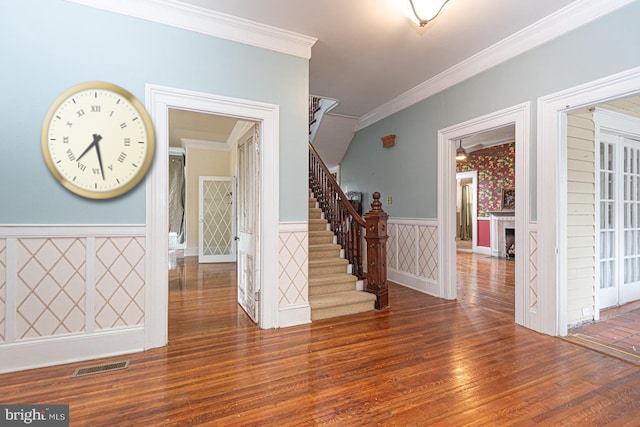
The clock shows 7.28
